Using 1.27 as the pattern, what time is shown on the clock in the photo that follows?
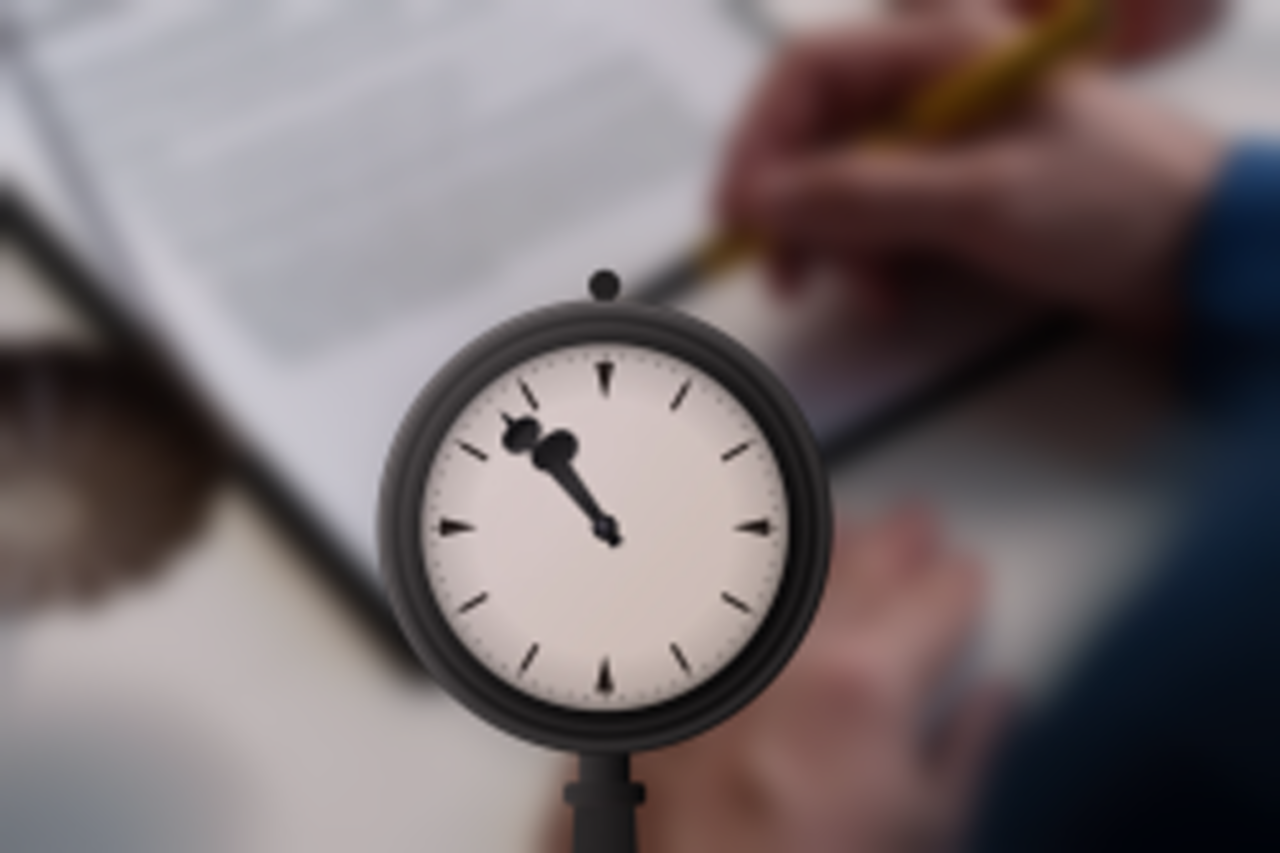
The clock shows 10.53
